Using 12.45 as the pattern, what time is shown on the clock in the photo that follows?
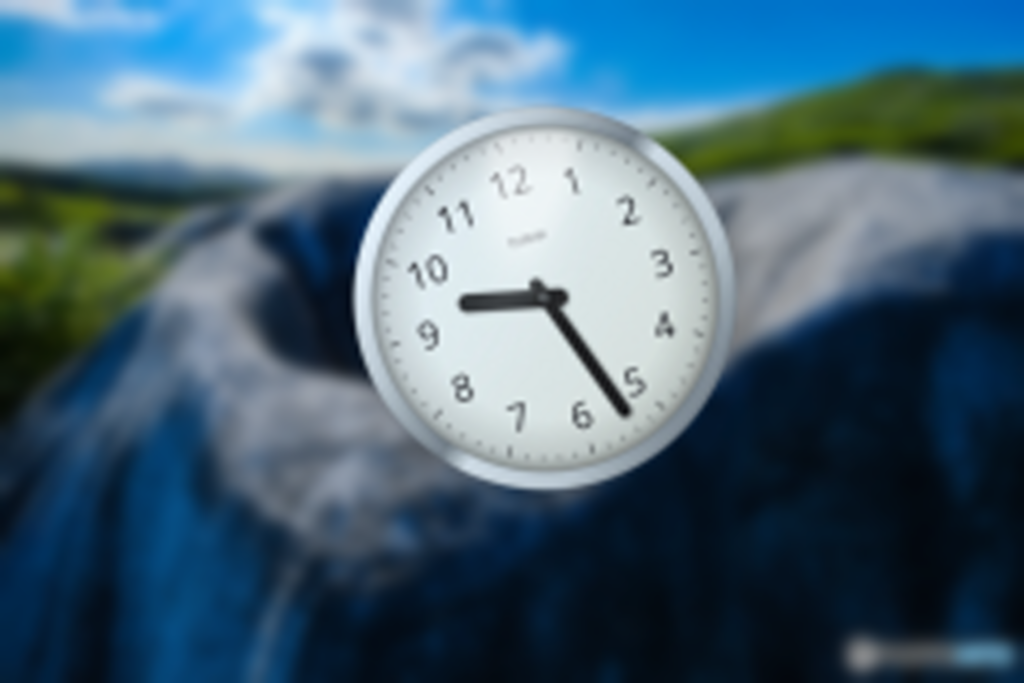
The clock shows 9.27
